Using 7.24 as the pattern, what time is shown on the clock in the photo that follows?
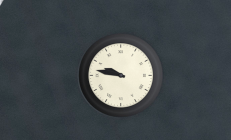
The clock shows 9.47
